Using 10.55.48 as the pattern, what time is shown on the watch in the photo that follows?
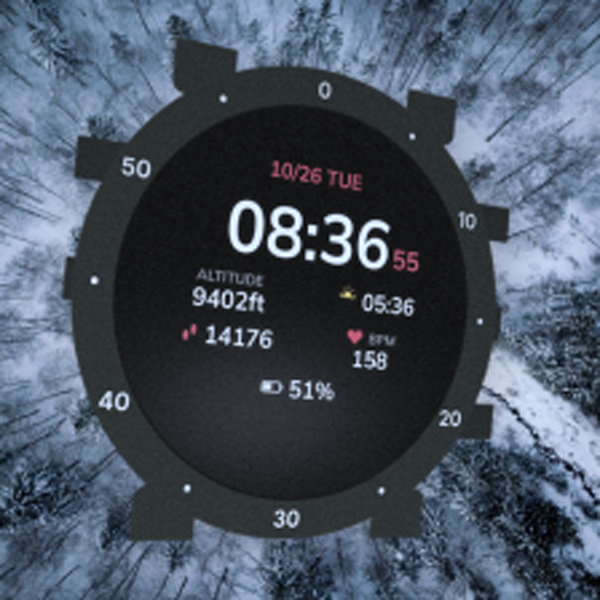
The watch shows 8.36.55
